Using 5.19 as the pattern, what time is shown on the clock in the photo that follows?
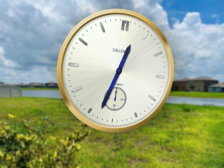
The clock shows 12.33
